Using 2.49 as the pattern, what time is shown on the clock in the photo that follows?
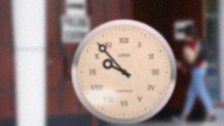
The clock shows 9.53
